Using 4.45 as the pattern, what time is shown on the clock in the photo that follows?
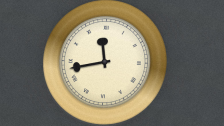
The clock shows 11.43
